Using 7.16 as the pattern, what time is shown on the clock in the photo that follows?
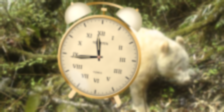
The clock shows 11.44
